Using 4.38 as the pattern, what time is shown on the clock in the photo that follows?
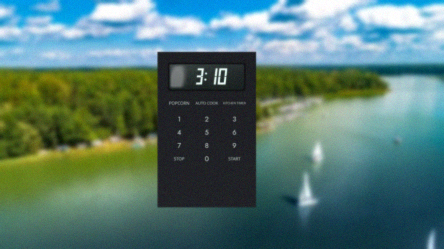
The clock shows 3.10
